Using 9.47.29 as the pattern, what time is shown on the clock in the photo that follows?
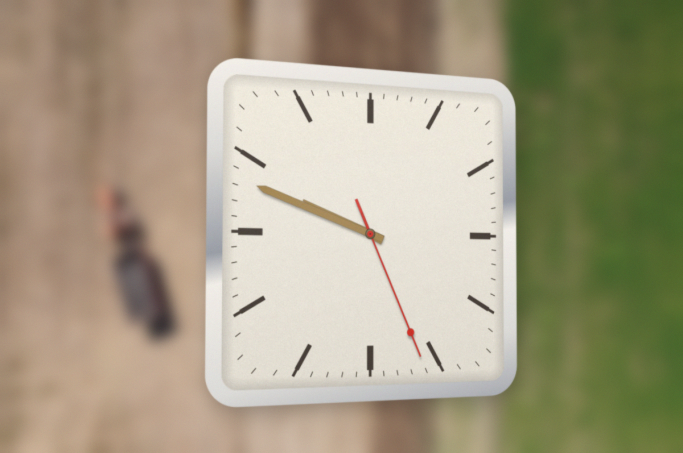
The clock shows 9.48.26
